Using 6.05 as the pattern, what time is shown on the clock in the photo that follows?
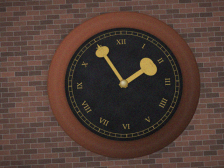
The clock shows 1.55
